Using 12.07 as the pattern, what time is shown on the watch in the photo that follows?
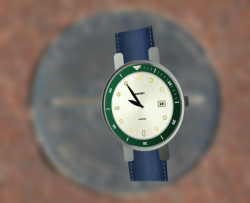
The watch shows 9.55
